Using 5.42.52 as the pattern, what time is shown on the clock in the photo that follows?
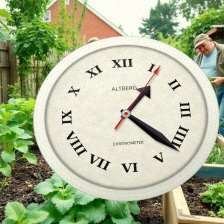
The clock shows 1.22.06
